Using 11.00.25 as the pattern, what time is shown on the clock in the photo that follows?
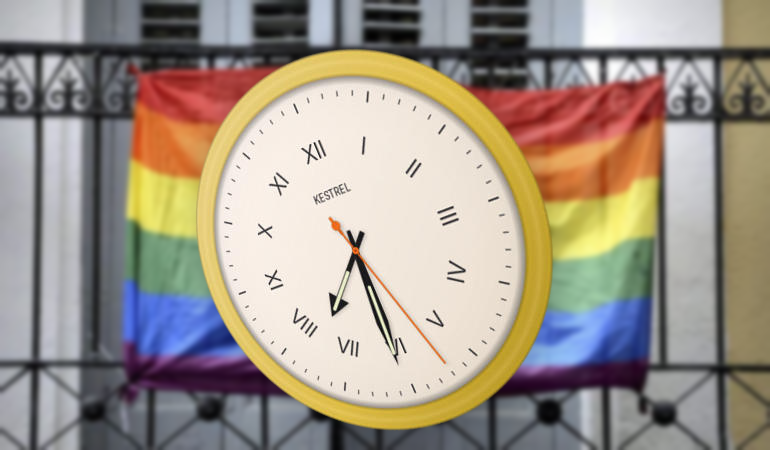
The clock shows 7.30.27
